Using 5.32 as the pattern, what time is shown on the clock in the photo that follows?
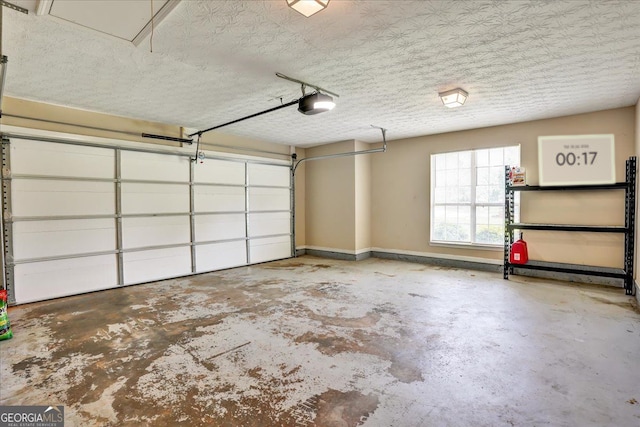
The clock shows 0.17
